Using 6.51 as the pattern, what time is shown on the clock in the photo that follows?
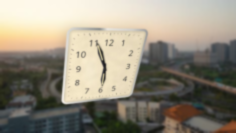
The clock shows 5.56
